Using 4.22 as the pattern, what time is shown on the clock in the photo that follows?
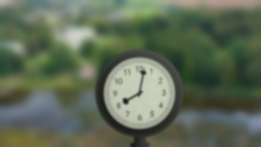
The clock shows 8.02
